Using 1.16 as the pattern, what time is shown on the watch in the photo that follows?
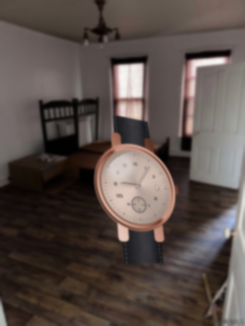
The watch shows 9.06
